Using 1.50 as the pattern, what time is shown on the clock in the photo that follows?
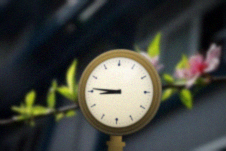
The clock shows 8.46
